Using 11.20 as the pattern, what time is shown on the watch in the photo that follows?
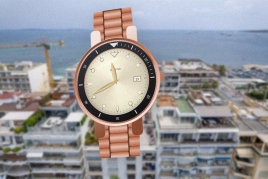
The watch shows 11.41
